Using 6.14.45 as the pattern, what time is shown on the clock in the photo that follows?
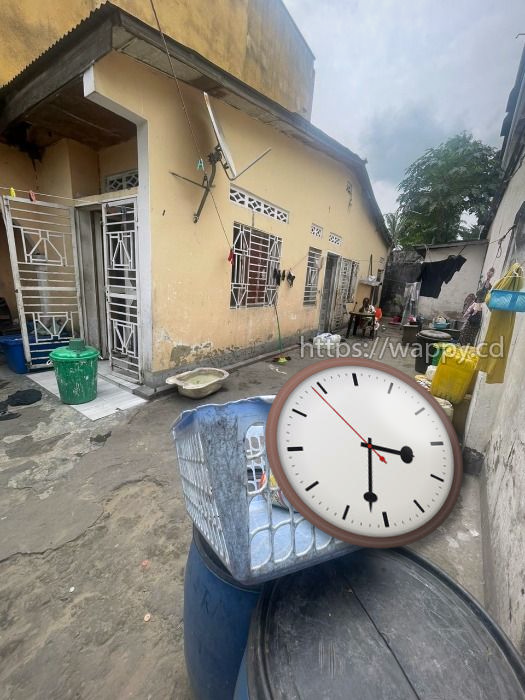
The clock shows 3.31.54
